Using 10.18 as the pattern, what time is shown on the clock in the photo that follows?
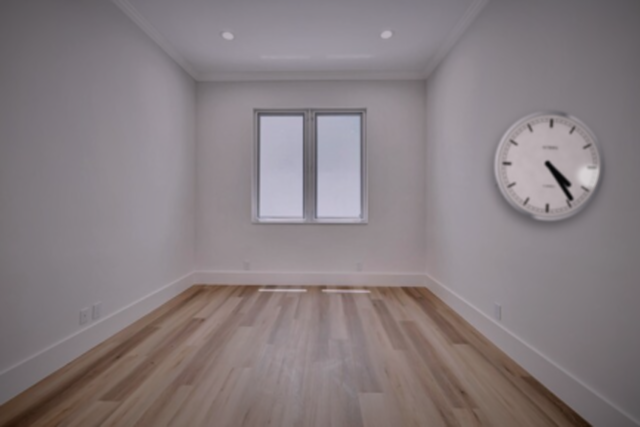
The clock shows 4.24
